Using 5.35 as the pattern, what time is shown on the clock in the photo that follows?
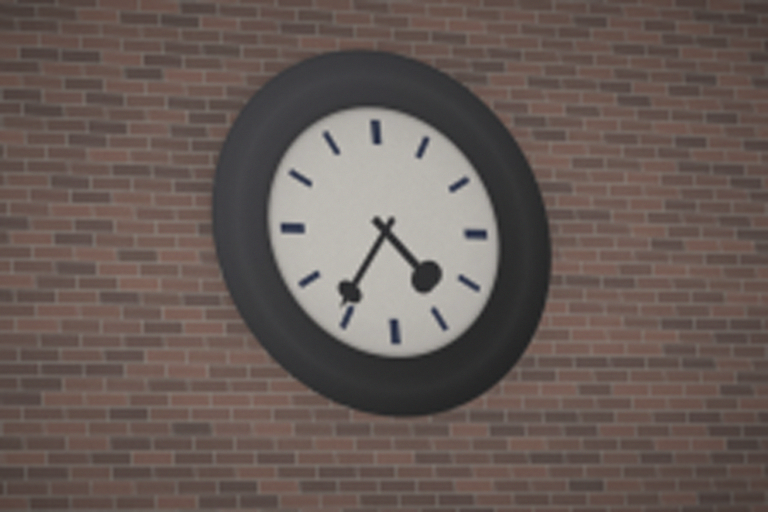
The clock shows 4.36
